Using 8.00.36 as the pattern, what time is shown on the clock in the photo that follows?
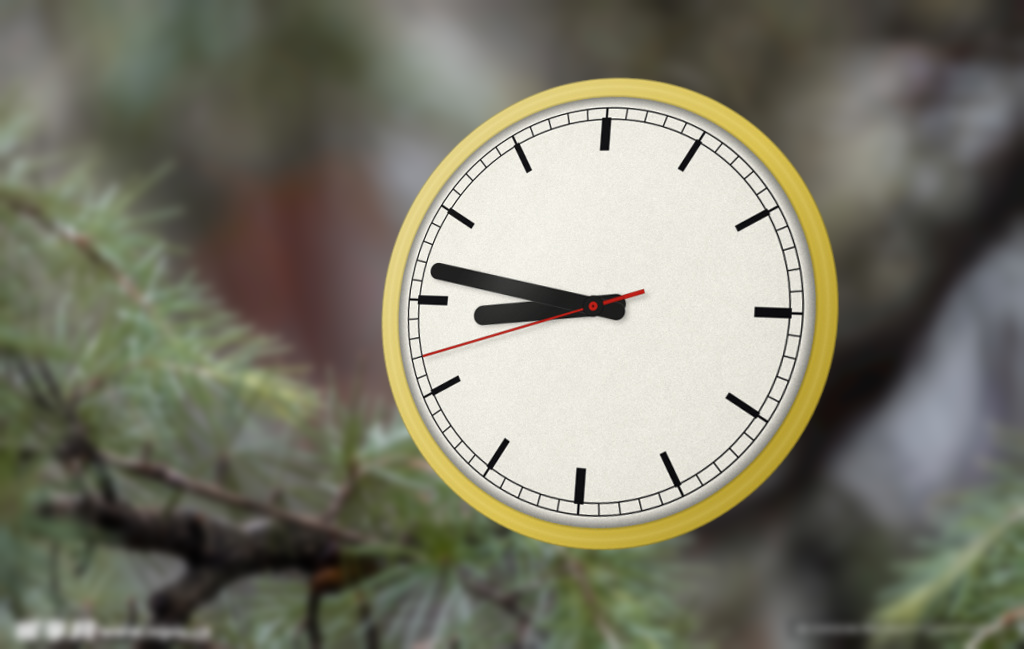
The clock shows 8.46.42
